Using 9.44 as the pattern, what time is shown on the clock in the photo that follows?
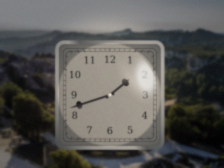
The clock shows 1.42
